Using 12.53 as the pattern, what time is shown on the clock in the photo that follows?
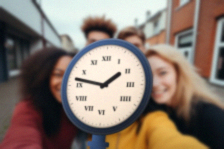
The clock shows 1.47
